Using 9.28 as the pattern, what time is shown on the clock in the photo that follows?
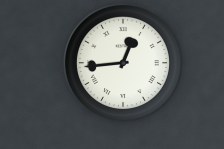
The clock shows 12.44
